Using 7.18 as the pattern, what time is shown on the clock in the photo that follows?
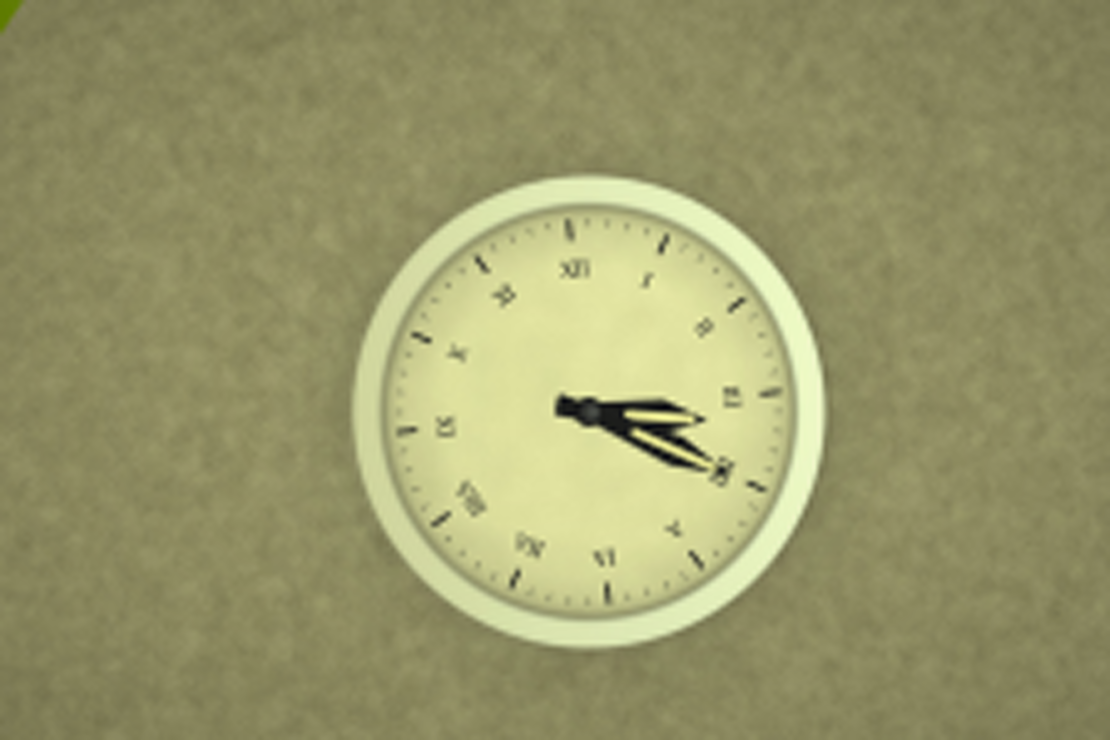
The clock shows 3.20
